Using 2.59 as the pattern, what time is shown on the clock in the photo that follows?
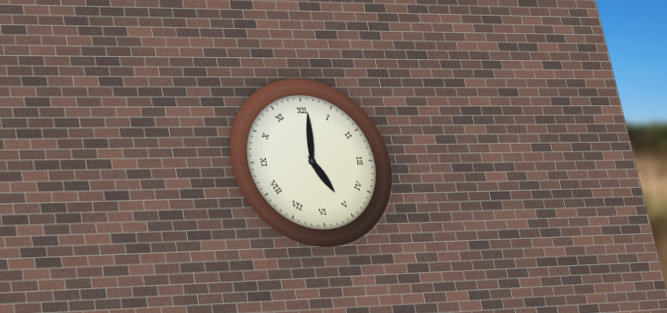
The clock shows 5.01
